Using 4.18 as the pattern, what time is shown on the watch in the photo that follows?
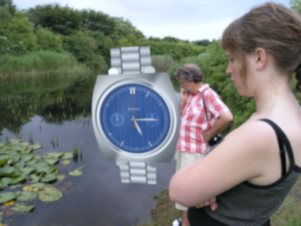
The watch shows 5.15
